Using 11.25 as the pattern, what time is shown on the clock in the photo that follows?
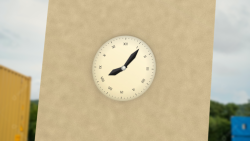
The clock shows 8.06
